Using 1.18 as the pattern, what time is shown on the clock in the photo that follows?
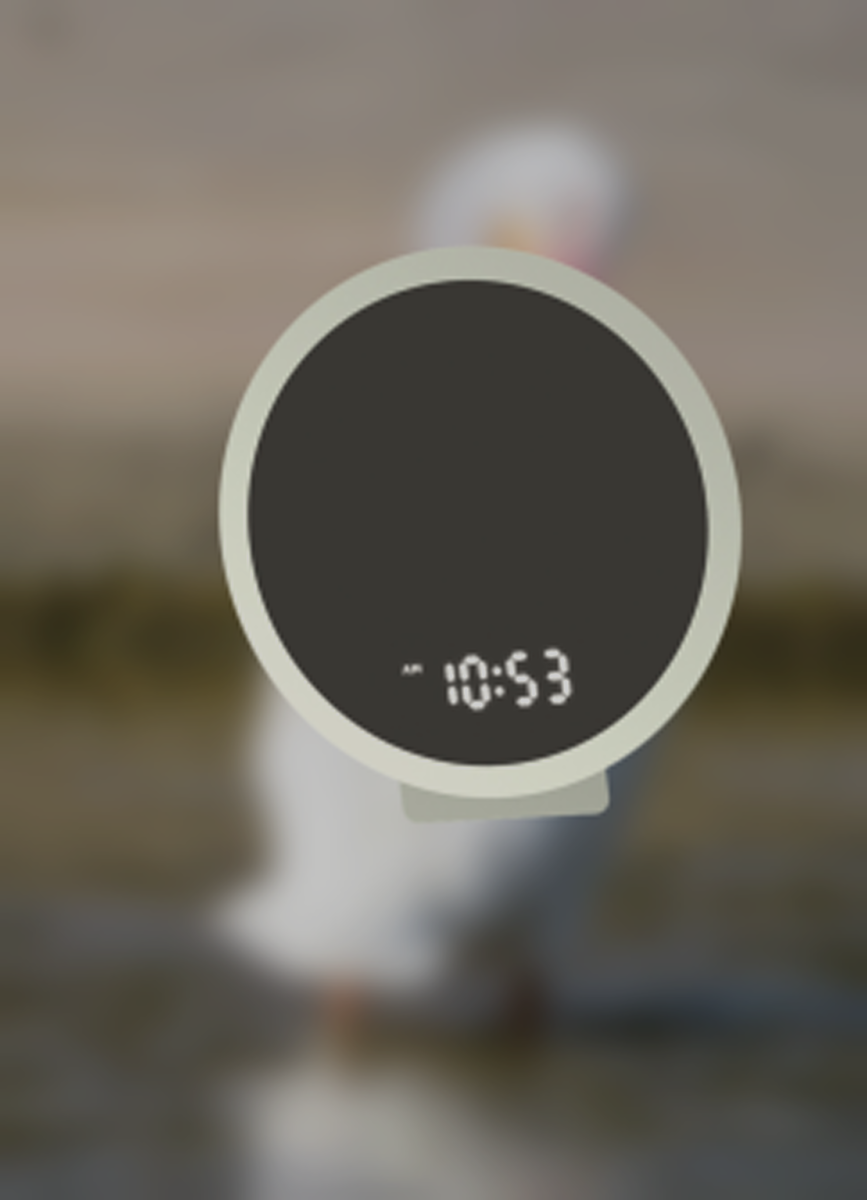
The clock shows 10.53
